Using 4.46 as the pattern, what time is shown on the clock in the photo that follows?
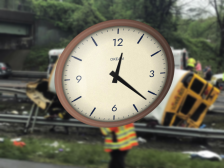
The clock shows 12.22
